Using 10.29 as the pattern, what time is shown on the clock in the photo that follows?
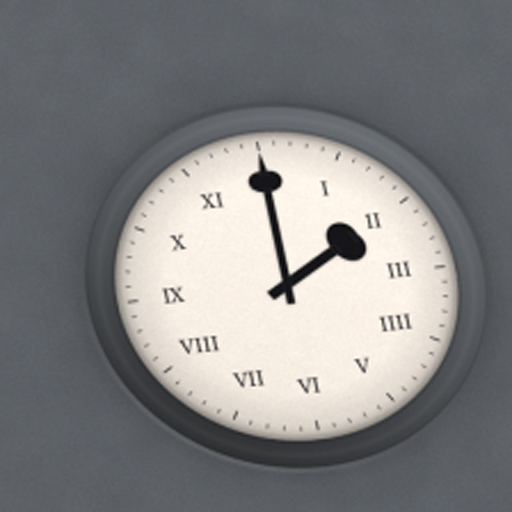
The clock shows 2.00
